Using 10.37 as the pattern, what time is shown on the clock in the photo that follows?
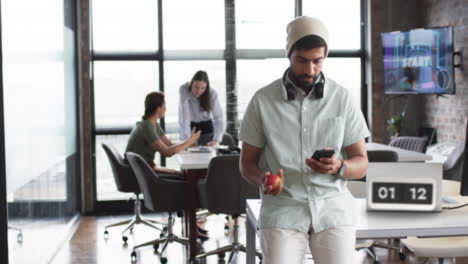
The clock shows 1.12
